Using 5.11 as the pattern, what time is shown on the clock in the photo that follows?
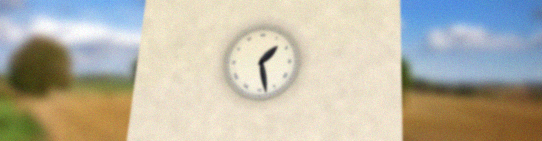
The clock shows 1.28
